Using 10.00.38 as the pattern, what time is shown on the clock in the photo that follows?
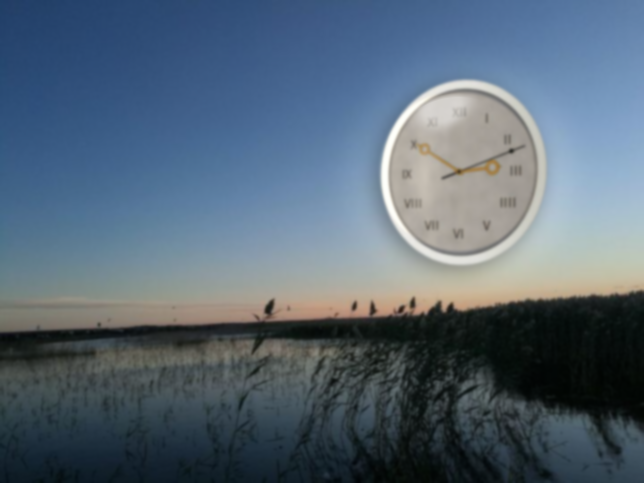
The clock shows 2.50.12
